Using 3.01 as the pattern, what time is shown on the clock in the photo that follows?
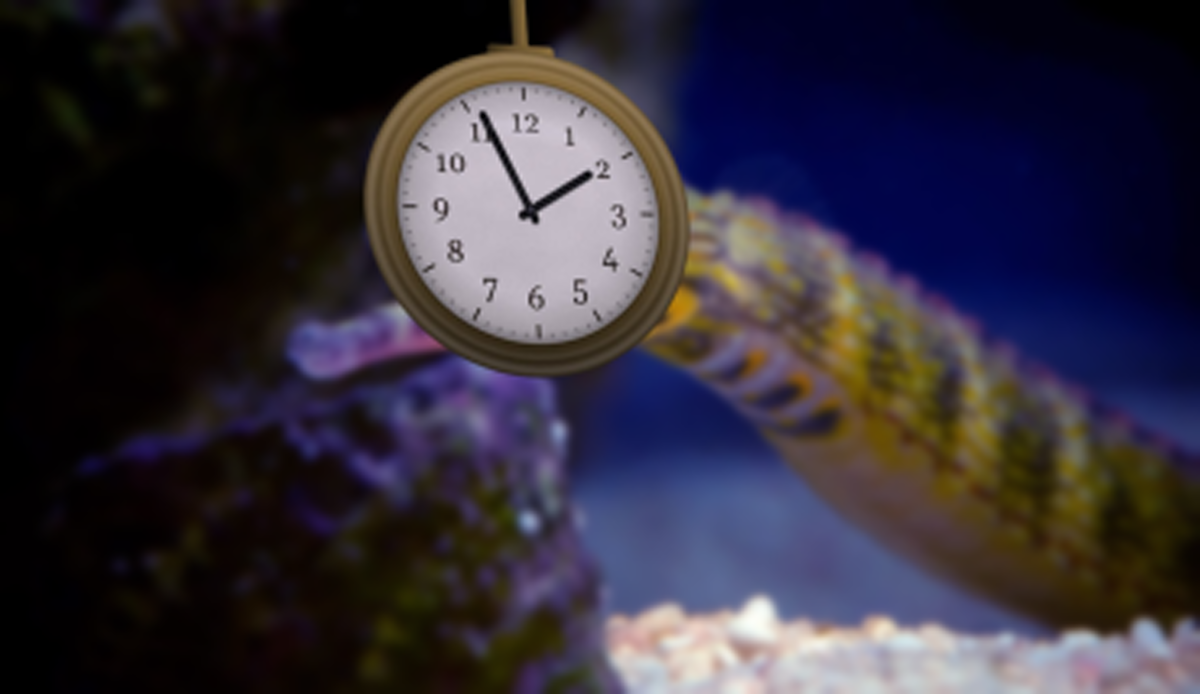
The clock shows 1.56
